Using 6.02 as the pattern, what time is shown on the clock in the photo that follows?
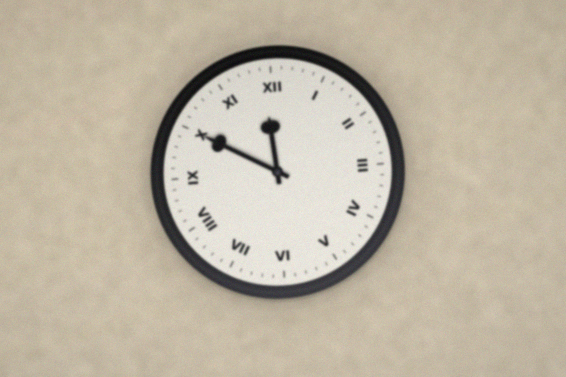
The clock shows 11.50
